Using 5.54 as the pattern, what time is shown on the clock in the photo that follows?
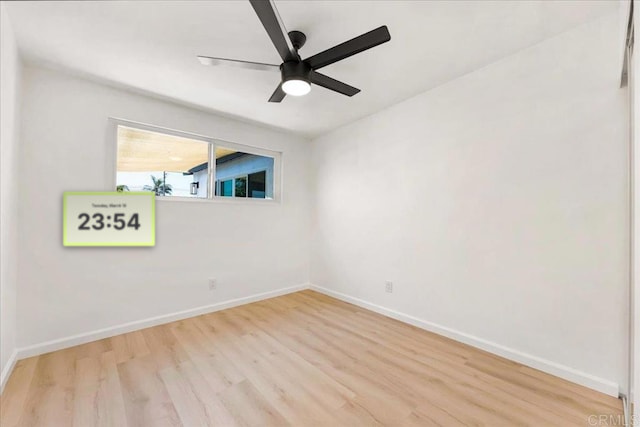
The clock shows 23.54
